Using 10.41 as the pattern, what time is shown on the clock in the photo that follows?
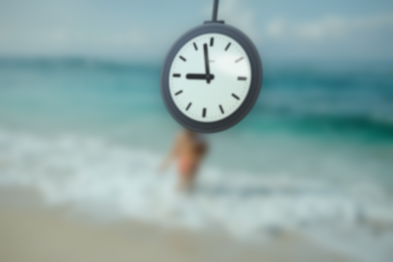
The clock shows 8.58
